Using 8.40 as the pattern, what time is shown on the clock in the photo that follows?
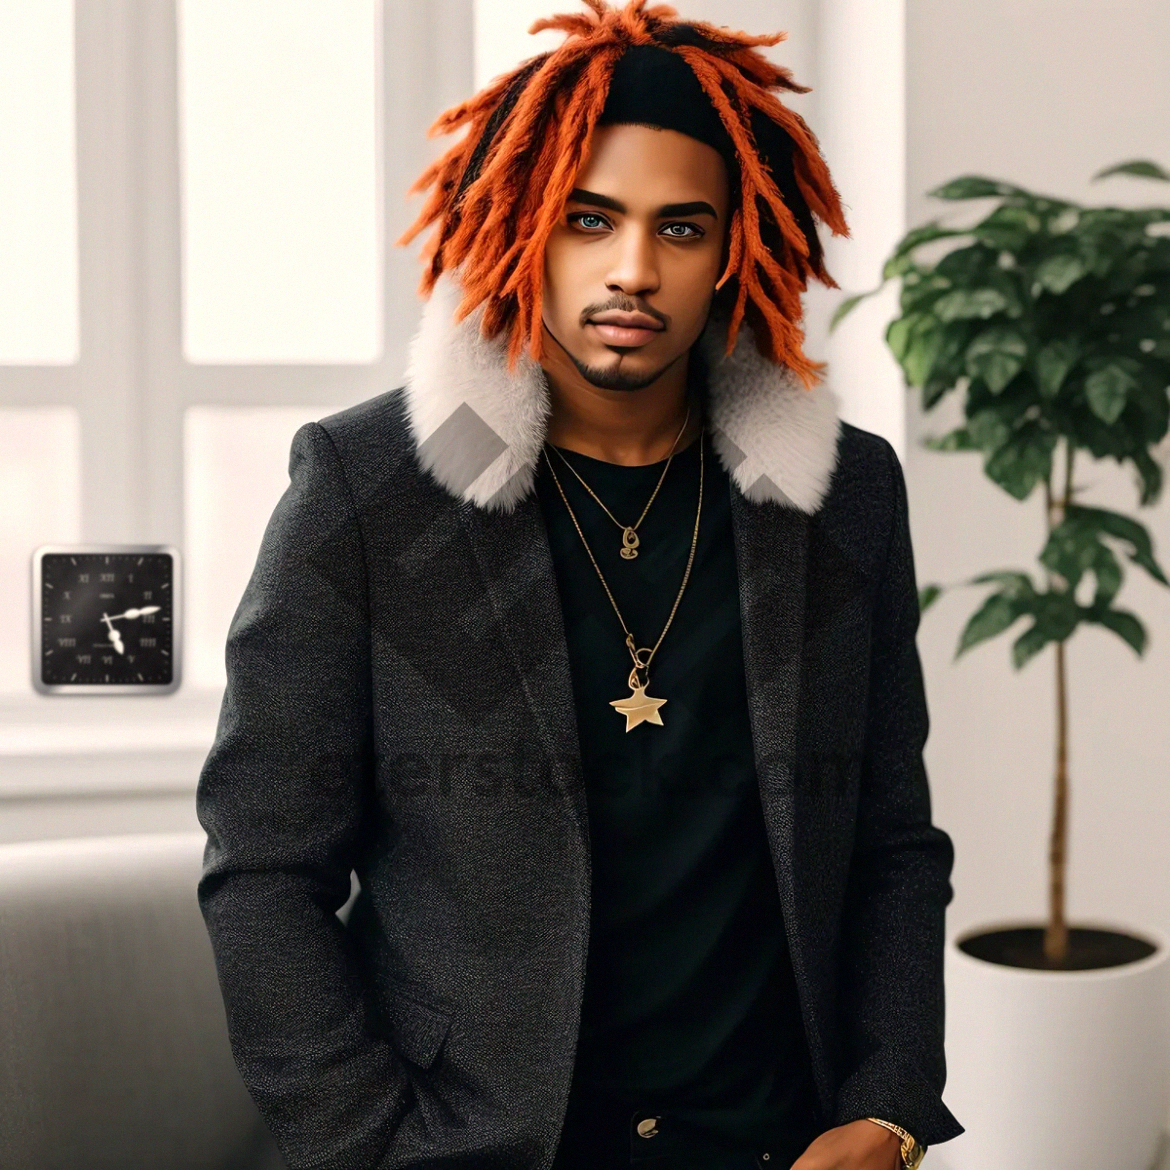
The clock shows 5.13
